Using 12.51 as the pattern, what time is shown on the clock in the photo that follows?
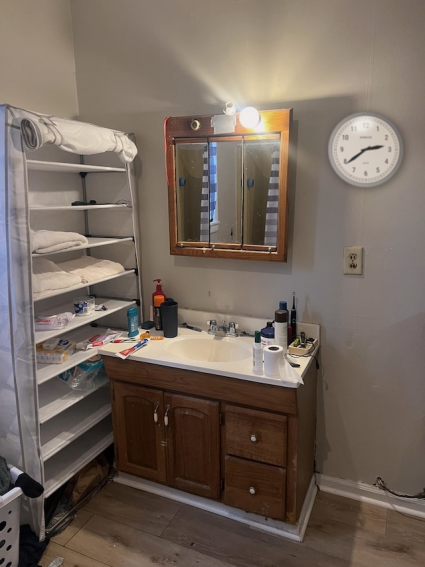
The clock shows 2.39
